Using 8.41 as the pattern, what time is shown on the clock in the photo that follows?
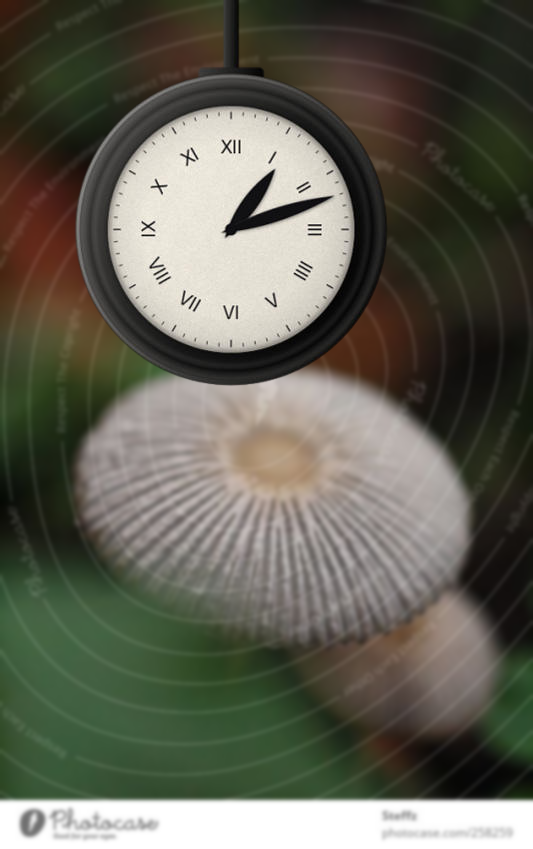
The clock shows 1.12
